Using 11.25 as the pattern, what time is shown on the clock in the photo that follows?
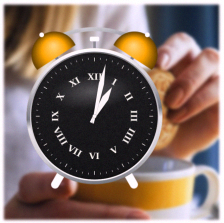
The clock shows 1.02
